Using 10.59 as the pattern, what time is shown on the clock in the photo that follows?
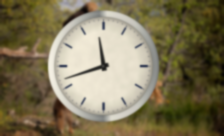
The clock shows 11.42
